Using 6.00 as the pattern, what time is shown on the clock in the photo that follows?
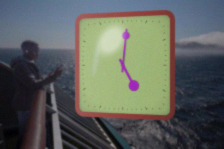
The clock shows 5.01
